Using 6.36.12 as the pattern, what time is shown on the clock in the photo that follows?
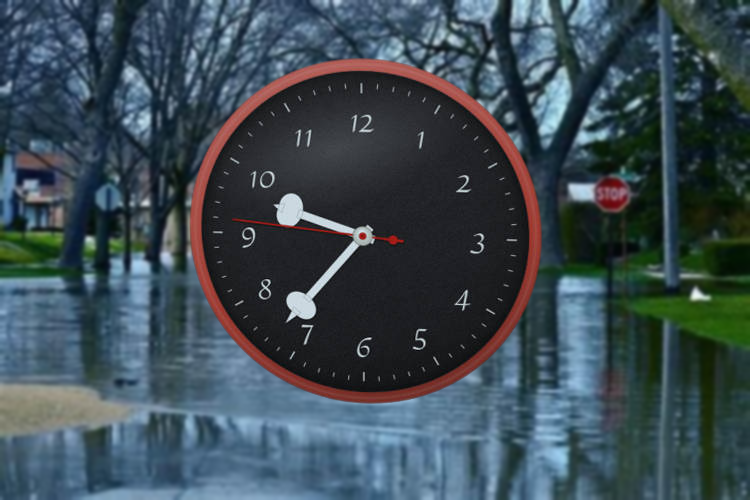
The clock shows 9.36.46
